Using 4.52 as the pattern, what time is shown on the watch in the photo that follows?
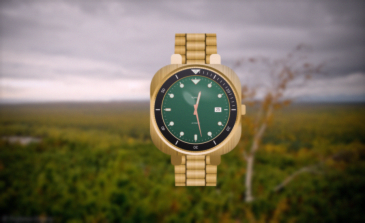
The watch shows 12.28
